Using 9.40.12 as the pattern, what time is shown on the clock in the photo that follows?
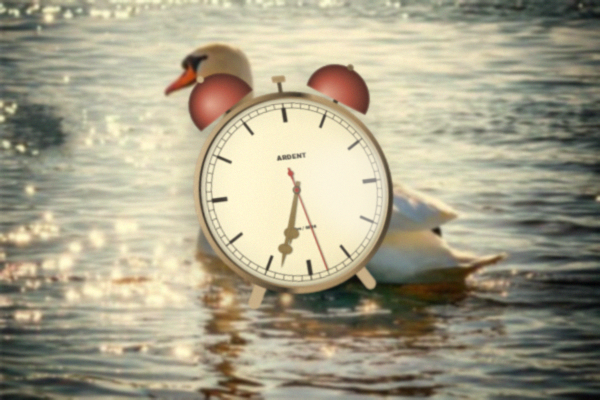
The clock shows 6.33.28
